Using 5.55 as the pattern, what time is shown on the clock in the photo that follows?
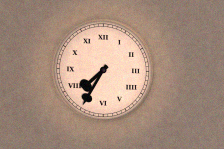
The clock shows 7.35
